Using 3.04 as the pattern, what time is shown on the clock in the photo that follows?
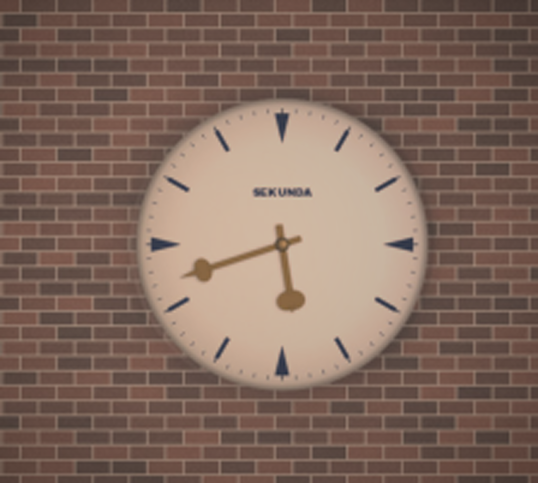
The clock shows 5.42
